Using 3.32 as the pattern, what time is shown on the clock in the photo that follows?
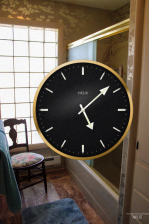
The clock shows 5.08
